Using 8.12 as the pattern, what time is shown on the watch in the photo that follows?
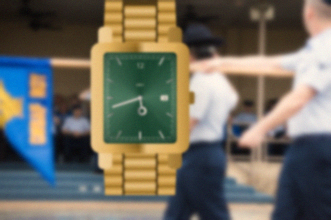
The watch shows 5.42
